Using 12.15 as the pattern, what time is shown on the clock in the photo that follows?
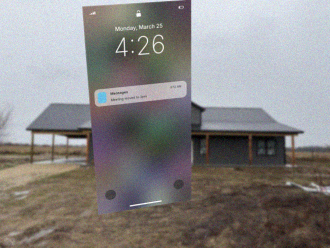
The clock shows 4.26
